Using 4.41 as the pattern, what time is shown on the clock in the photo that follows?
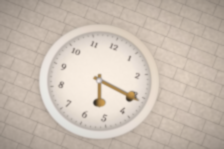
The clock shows 5.16
